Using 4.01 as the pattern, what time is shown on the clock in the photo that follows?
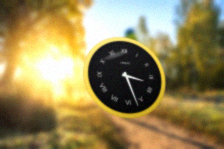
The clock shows 3.27
